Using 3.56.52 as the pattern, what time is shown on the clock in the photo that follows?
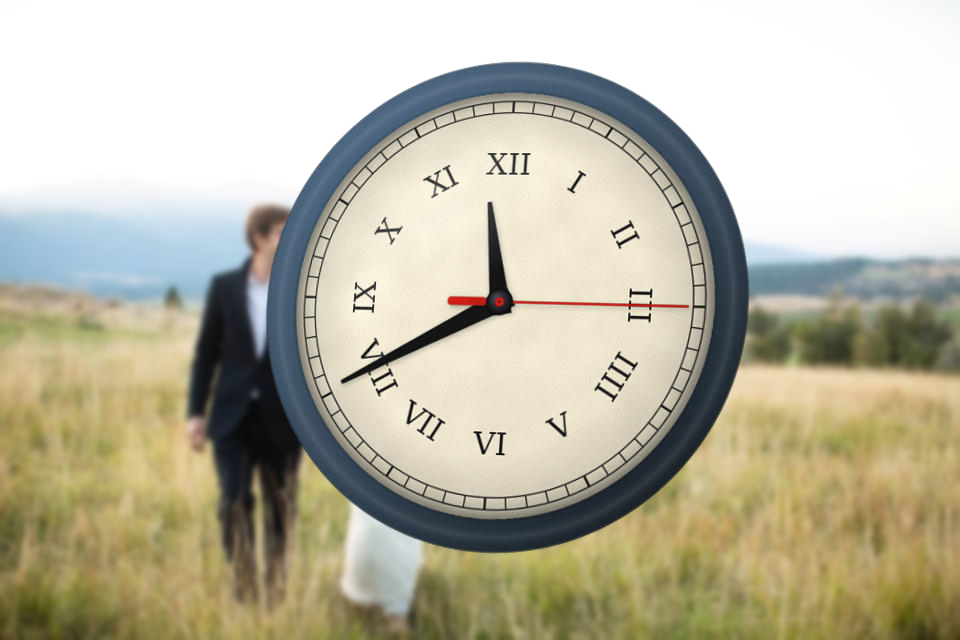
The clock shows 11.40.15
